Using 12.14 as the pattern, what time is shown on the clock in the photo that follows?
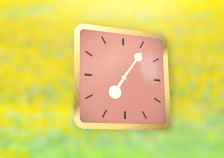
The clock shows 7.06
